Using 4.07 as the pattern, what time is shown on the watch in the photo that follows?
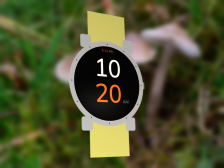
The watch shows 10.20
